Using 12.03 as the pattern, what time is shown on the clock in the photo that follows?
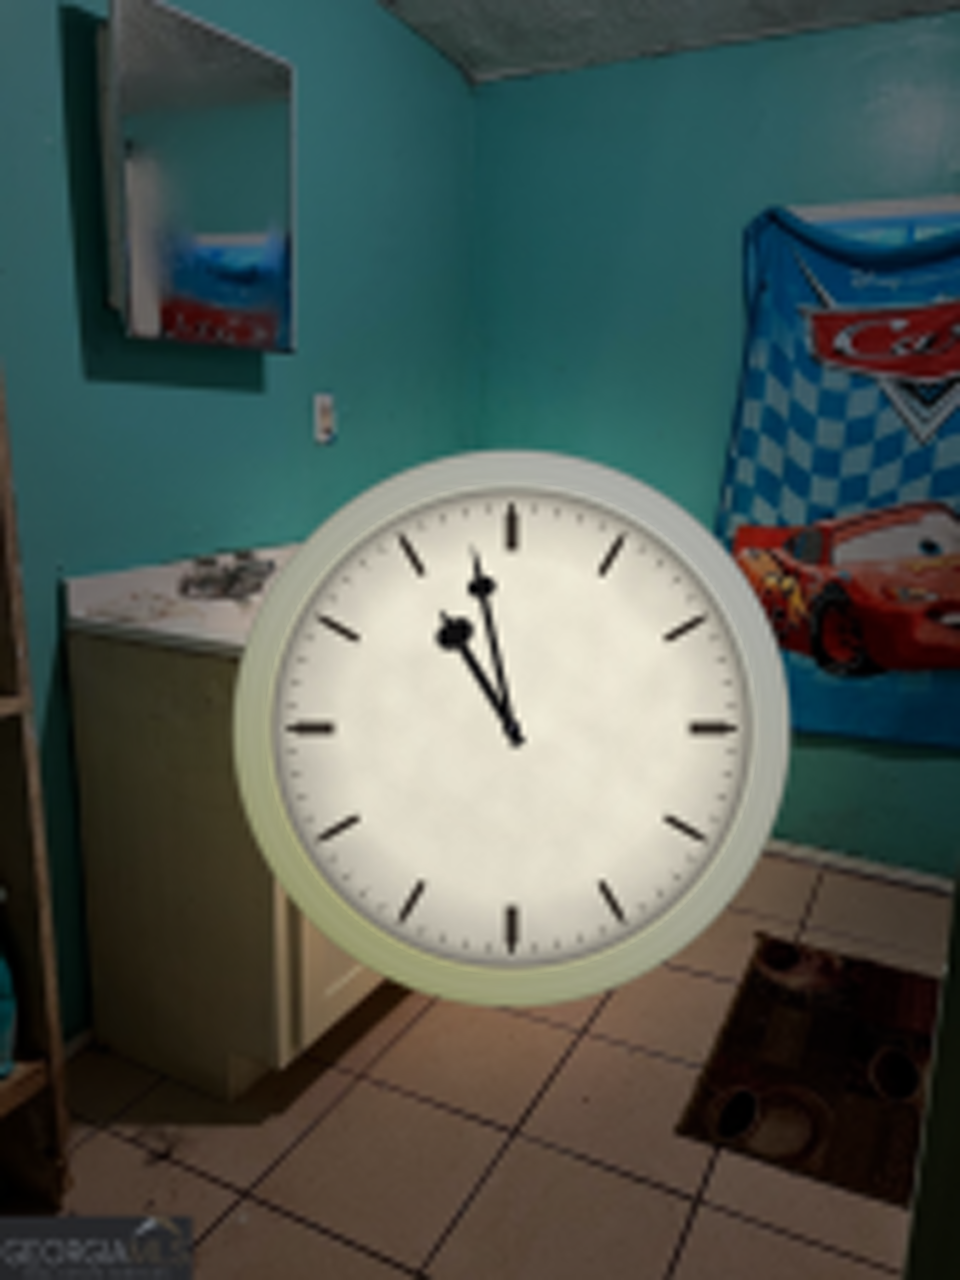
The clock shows 10.58
